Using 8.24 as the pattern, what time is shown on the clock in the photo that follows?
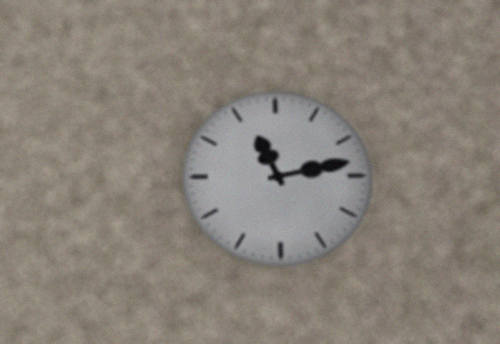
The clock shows 11.13
